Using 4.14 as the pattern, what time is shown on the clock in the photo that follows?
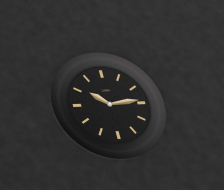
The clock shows 10.14
